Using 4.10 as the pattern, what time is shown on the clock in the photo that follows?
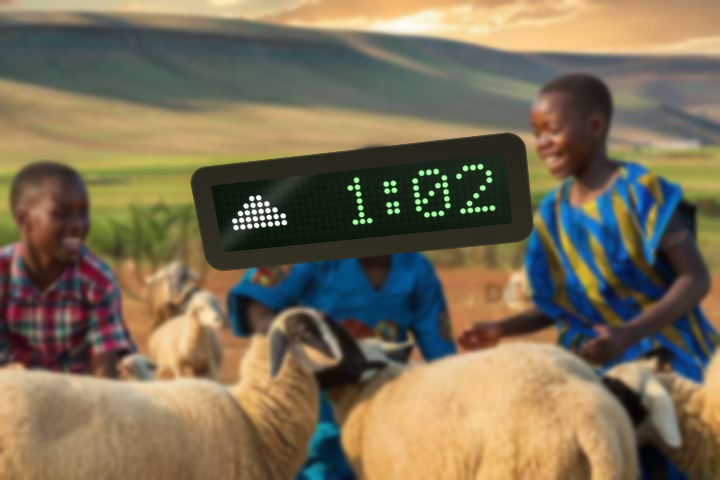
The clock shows 1.02
